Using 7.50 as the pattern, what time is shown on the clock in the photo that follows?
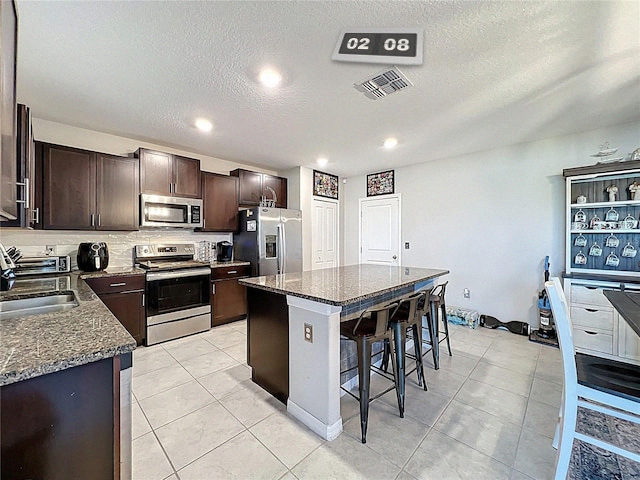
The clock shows 2.08
